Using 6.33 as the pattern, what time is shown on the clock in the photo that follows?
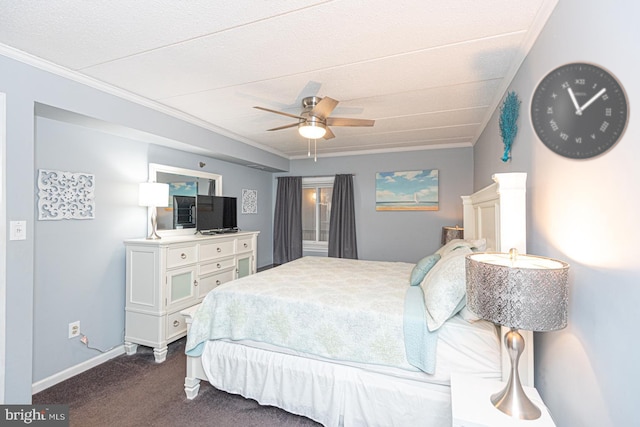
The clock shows 11.08
